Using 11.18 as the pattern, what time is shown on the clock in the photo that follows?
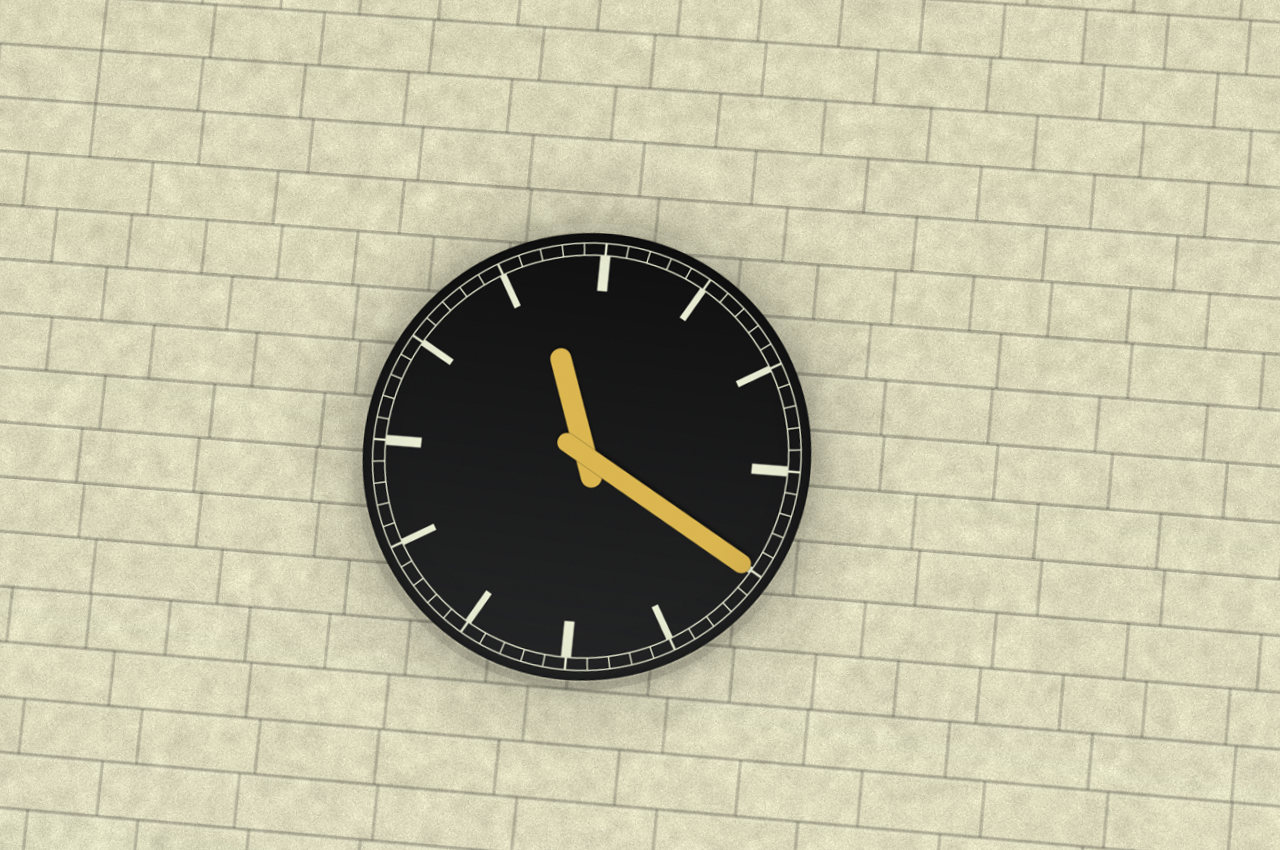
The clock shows 11.20
